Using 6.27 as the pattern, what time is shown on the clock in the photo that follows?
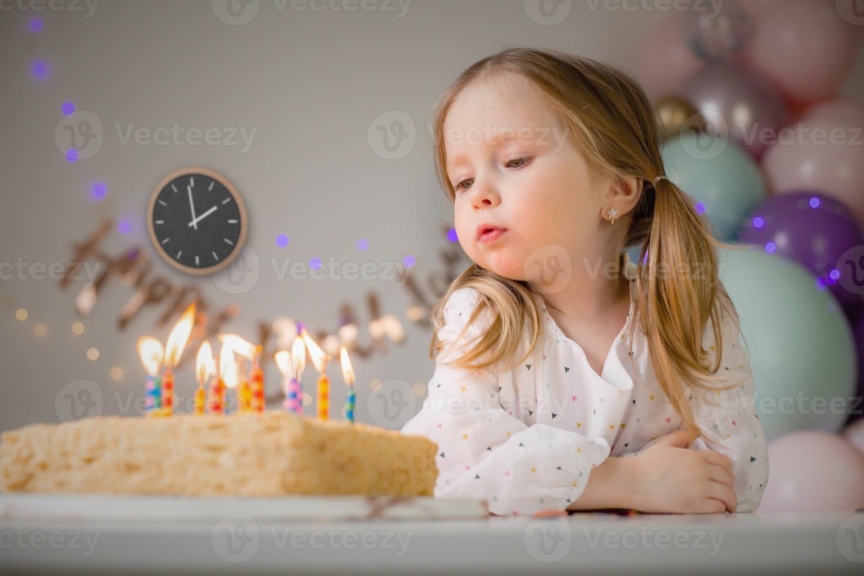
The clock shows 1.59
